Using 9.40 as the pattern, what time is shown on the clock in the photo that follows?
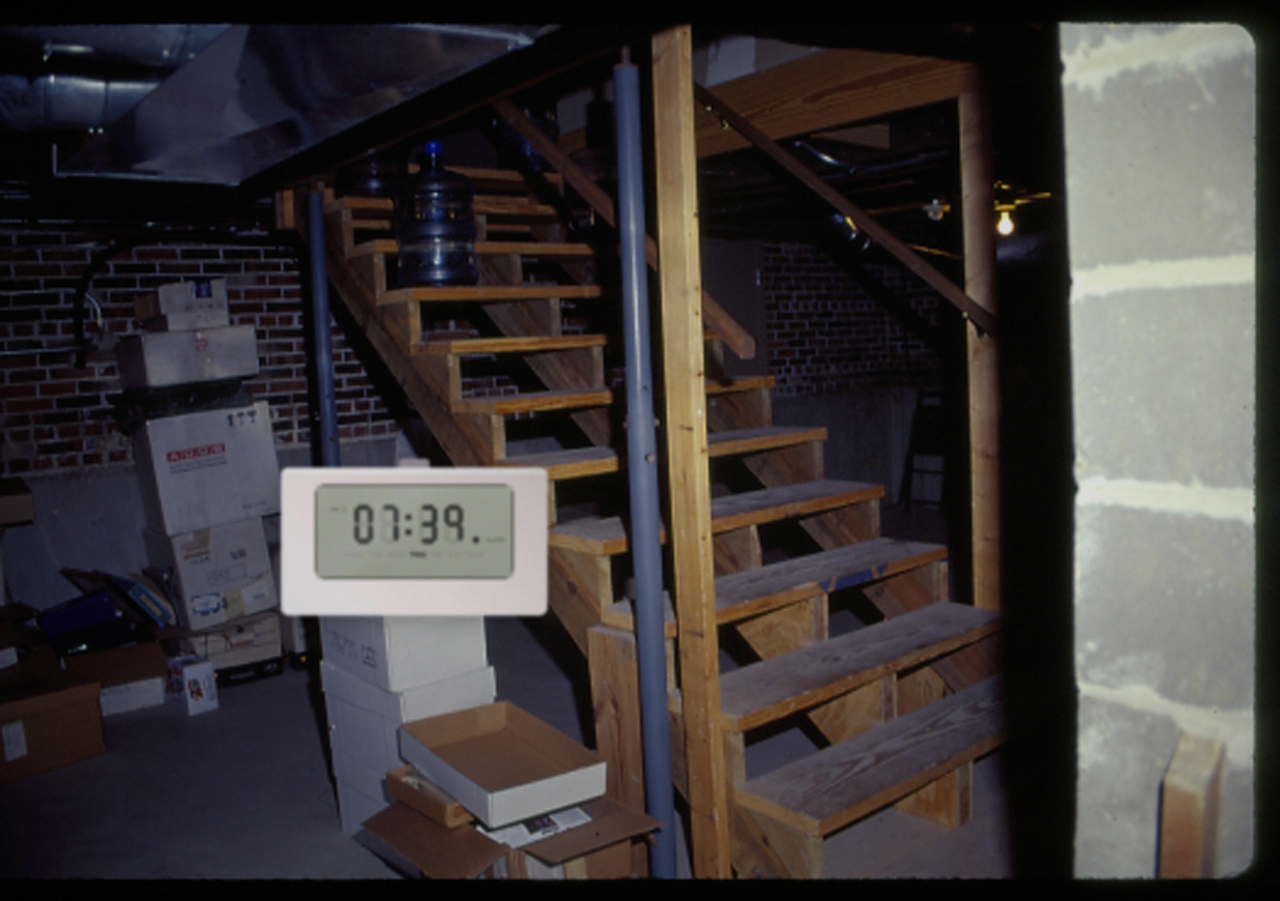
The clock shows 7.39
